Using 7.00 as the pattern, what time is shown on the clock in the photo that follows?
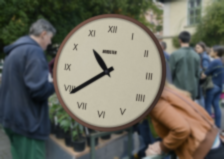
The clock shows 10.39
